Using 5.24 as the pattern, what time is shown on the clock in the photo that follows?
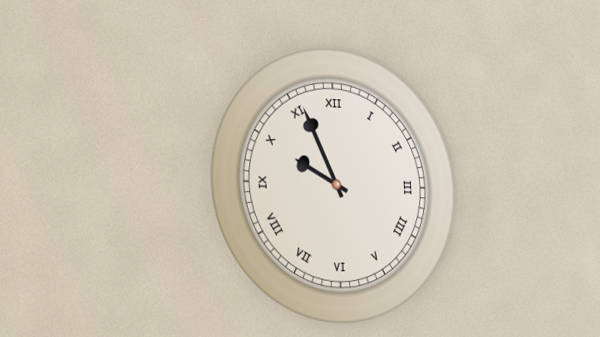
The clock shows 9.56
